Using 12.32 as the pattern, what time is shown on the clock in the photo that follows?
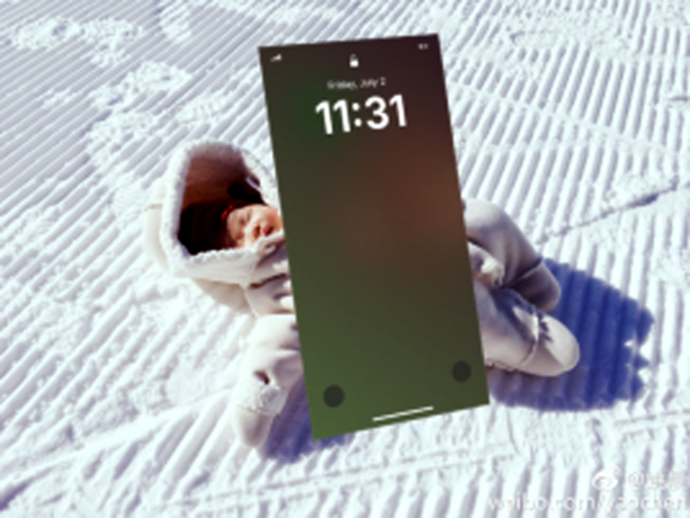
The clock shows 11.31
